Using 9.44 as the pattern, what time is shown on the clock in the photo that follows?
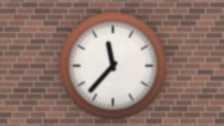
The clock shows 11.37
